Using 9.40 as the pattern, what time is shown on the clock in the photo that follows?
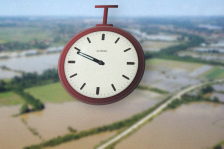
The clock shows 9.49
